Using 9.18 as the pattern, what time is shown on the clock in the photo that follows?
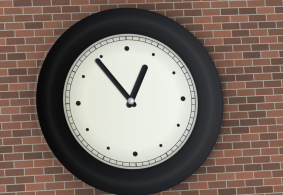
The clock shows 12.54
